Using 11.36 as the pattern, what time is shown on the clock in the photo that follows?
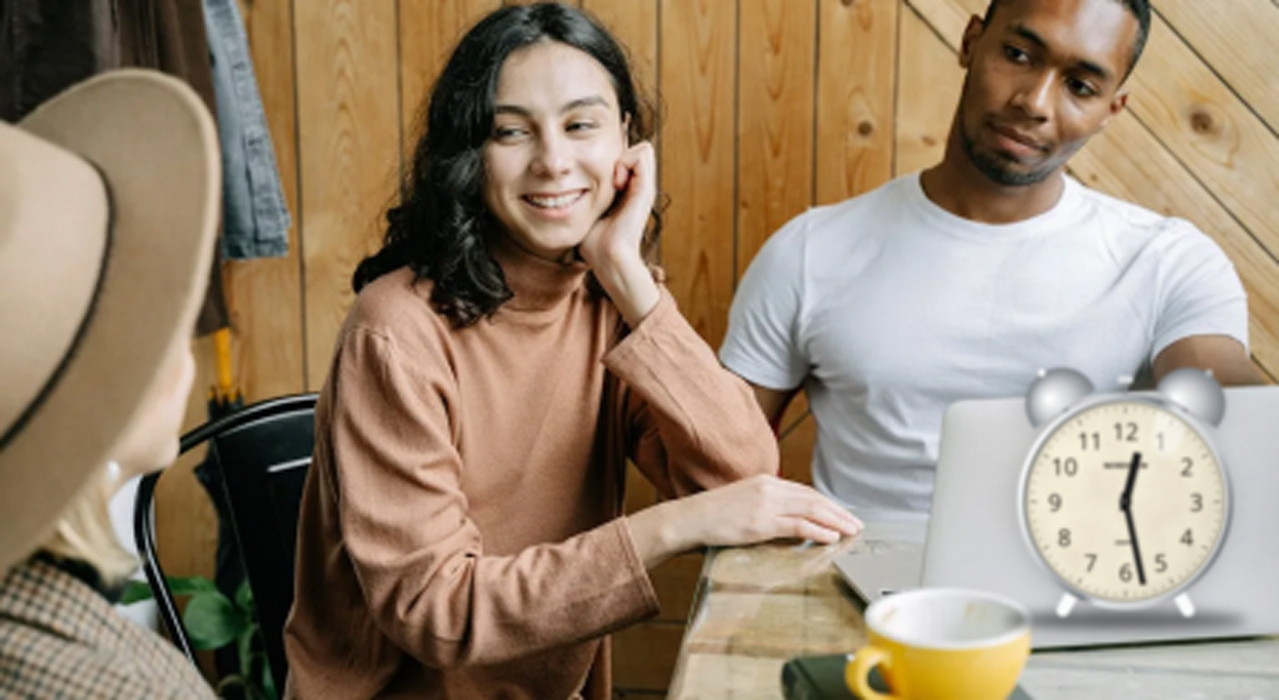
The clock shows 12.28
